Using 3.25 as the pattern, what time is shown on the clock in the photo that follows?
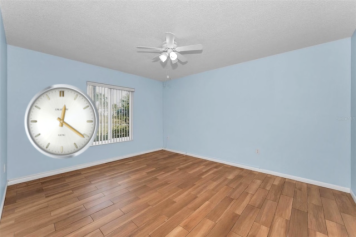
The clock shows 12.21
